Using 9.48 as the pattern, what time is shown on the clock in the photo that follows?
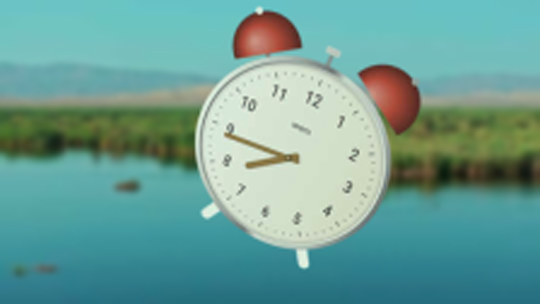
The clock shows 7.44
